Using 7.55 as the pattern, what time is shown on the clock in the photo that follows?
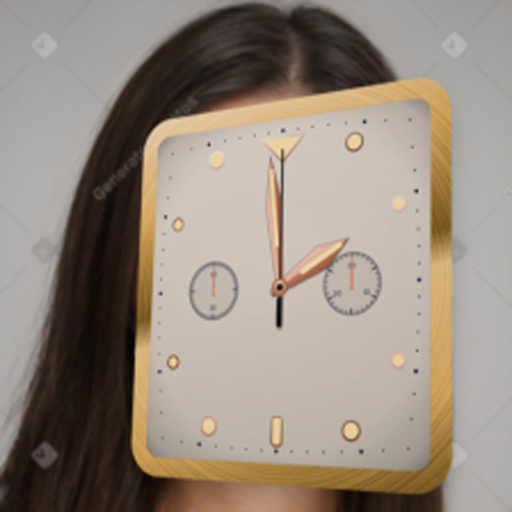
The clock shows 1.59
